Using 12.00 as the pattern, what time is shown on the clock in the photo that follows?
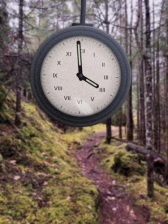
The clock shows 3.59
